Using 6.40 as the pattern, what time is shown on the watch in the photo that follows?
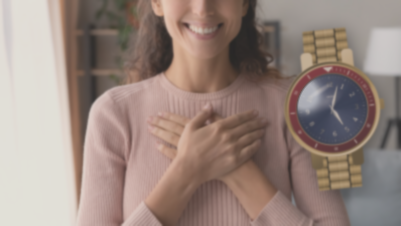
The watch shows 5.03
